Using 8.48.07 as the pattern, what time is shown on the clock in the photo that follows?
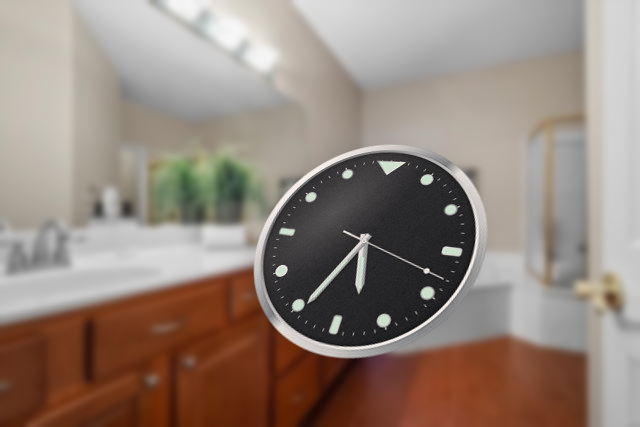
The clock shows 5.34.18
